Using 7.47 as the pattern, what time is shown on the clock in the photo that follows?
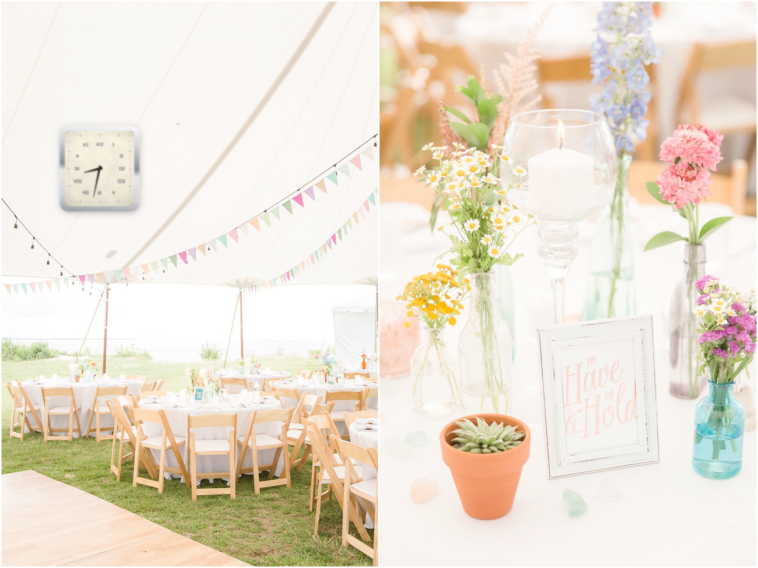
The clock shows 8.32
